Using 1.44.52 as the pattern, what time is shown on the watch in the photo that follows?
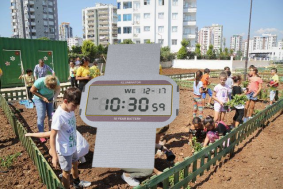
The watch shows 10.30.59
